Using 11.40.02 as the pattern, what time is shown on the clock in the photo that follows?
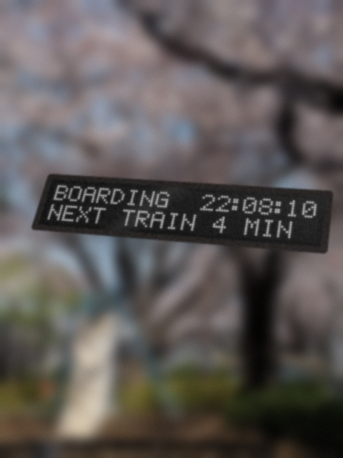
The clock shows 22.08.10
